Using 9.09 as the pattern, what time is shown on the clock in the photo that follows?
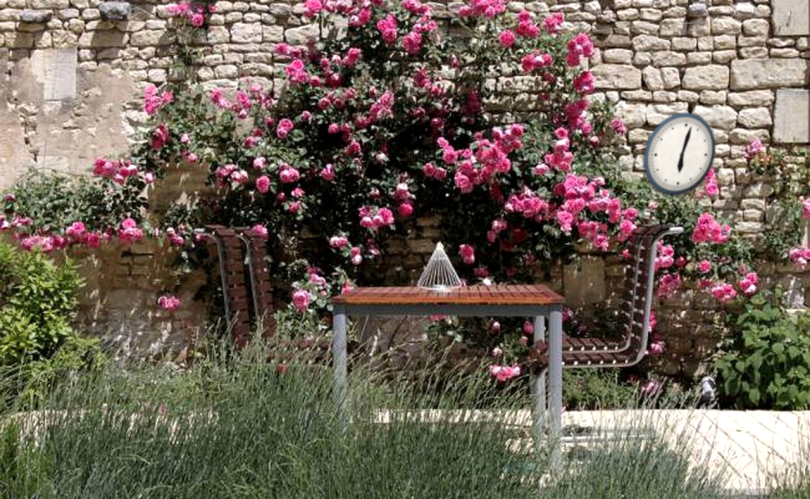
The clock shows 6.02
